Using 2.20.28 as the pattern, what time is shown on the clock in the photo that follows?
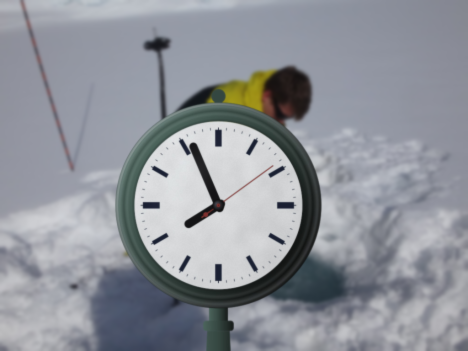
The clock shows 7.56.09
